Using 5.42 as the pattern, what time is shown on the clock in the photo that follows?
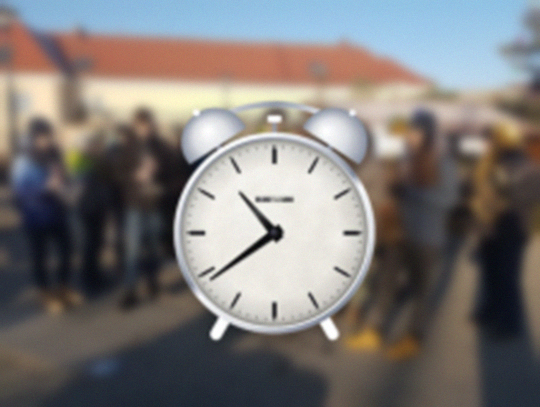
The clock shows 10.39
